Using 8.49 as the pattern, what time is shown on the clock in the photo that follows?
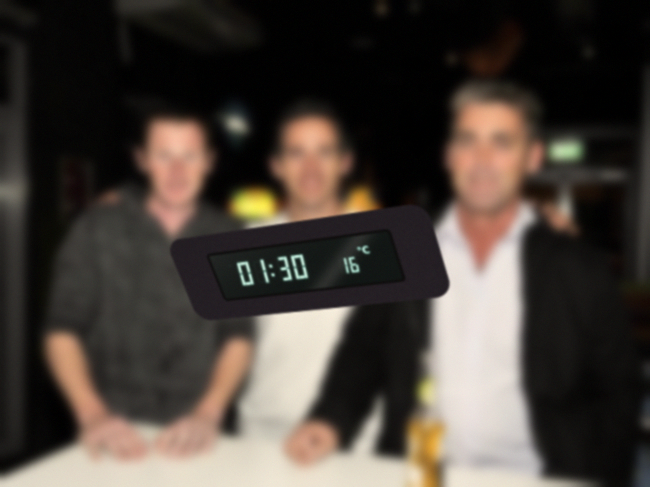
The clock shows 1.30
